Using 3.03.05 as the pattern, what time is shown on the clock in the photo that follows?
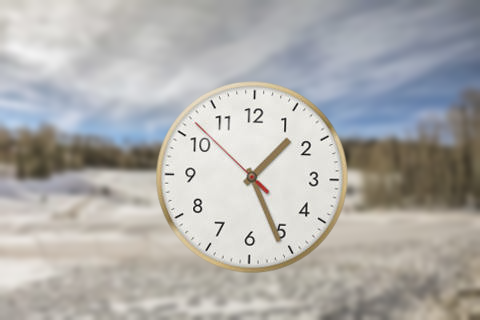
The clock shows 1.25.52
